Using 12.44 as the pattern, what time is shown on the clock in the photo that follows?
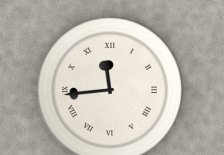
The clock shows 11.44
